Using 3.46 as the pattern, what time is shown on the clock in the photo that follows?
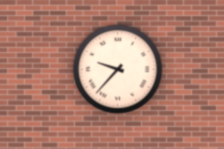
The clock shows 9.37
